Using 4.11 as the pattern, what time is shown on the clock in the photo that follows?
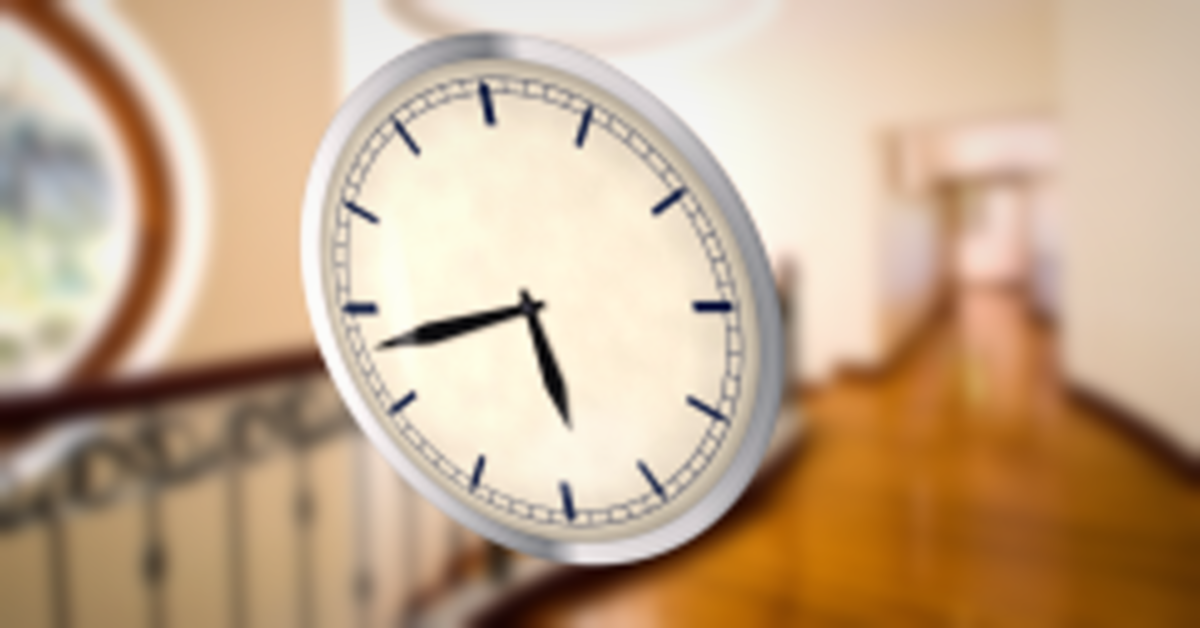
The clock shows 5.43
